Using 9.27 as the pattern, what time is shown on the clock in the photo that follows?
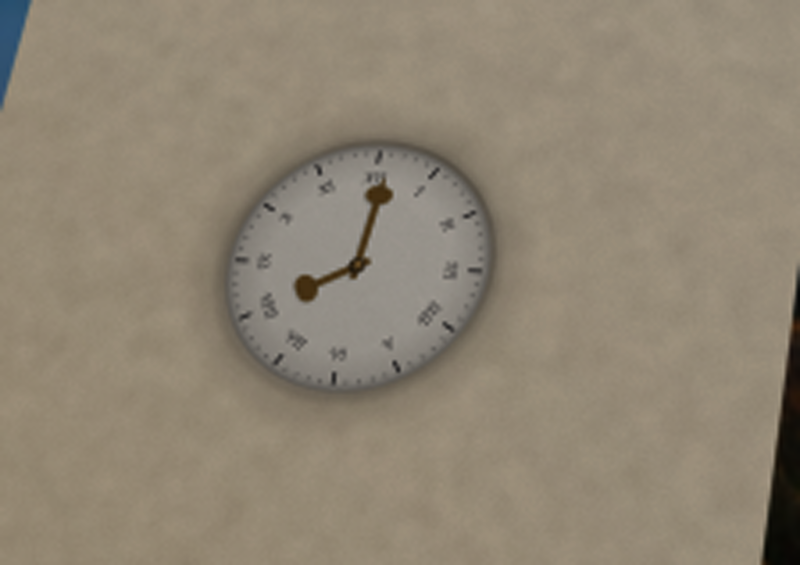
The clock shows 8.01
